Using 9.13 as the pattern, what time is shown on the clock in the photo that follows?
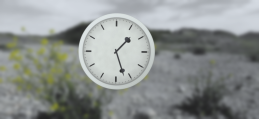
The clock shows 1.27
